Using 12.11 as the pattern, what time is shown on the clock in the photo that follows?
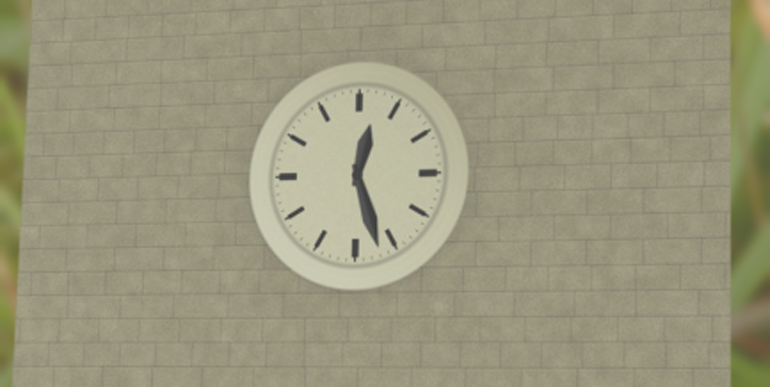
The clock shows 12.27
